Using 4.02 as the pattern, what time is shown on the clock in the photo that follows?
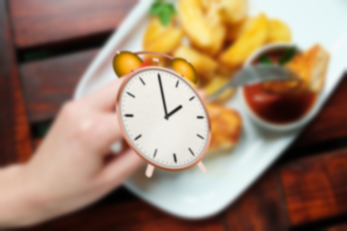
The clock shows 2.00
